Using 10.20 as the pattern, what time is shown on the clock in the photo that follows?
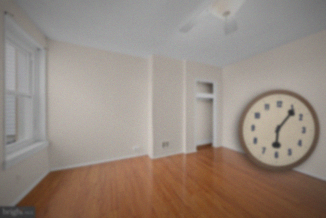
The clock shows 6.06
